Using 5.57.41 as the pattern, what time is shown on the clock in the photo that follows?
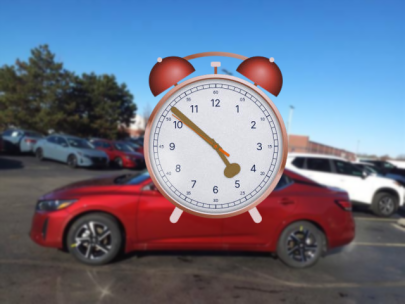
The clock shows 4.51.51
